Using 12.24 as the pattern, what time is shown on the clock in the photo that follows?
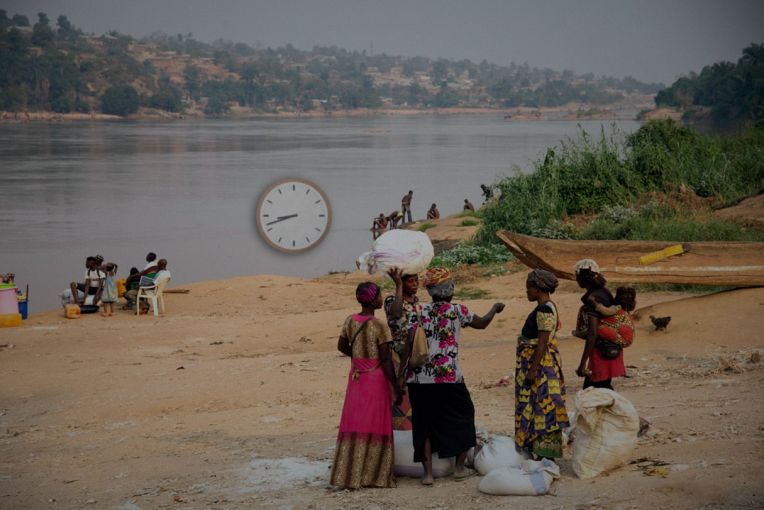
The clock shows 8.42
